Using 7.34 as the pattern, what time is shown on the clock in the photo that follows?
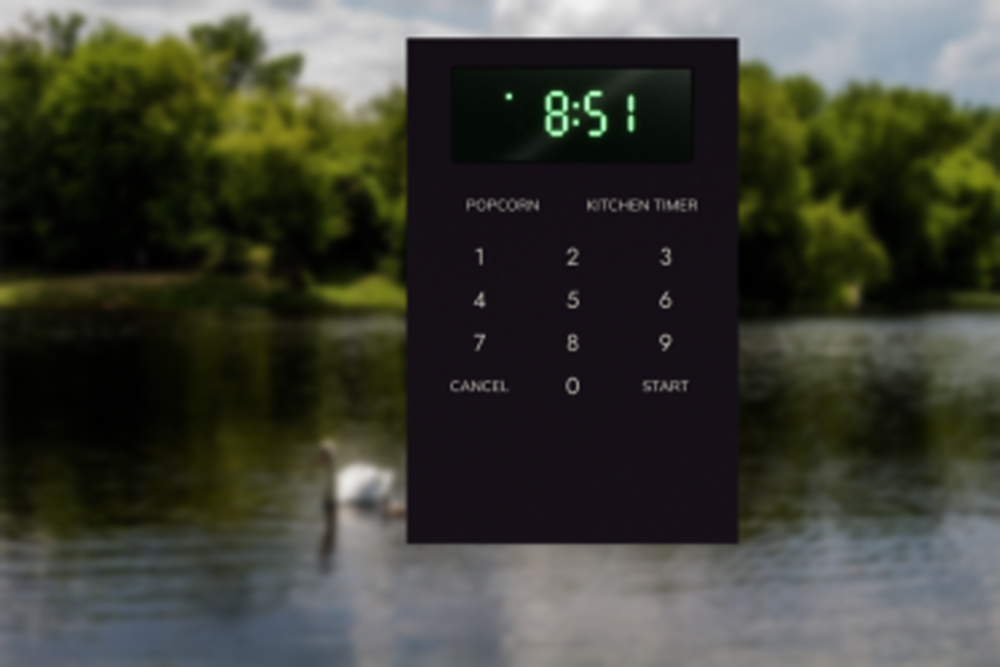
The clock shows 8.51
